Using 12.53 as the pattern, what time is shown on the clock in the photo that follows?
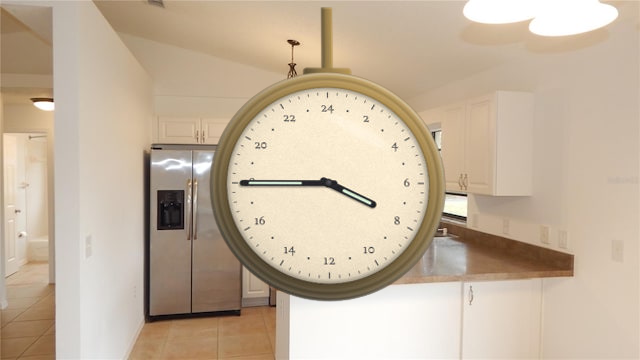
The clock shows 7.45
